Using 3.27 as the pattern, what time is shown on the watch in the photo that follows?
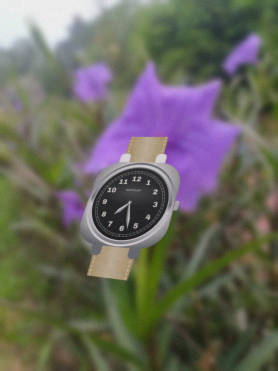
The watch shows 7.28
